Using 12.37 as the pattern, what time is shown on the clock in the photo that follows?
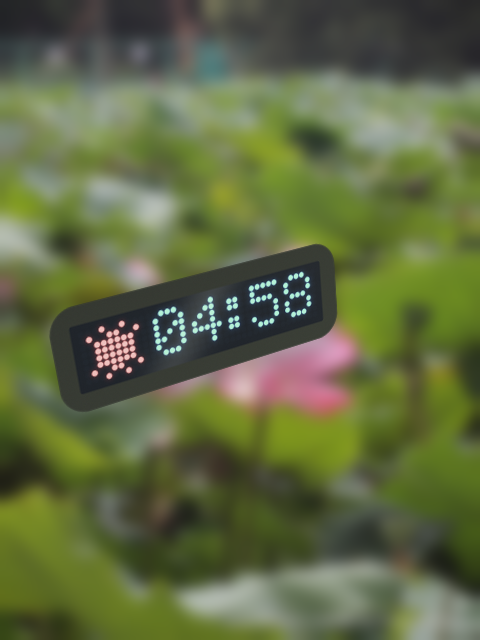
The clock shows 4.58
